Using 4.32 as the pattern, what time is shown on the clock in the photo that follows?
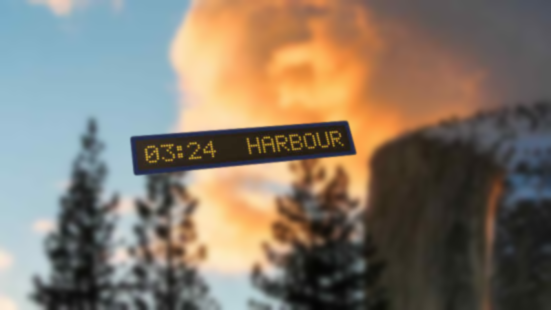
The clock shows 3.24
